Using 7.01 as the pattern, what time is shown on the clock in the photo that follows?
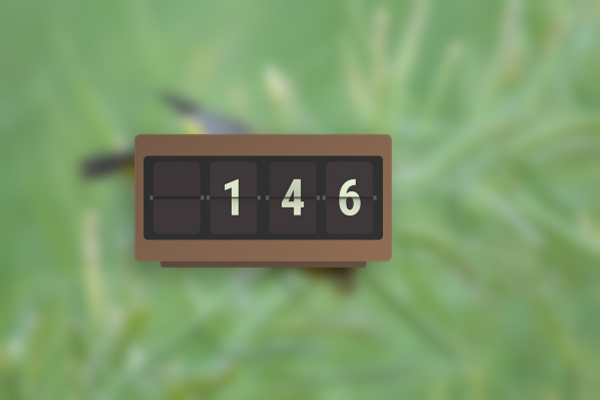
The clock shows 1.46
